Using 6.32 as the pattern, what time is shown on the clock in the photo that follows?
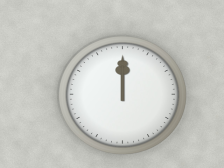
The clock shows 12.00
